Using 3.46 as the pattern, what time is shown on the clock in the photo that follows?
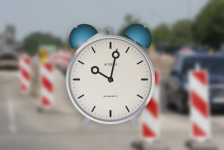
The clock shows 10.02
